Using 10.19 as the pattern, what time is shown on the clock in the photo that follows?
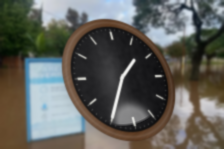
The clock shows 1.35
